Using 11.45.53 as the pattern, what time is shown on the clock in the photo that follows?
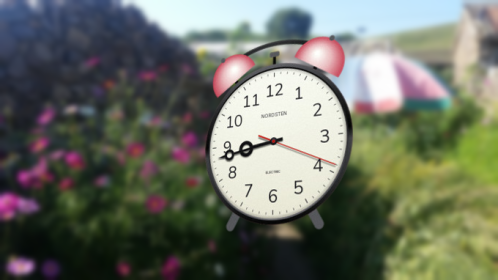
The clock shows 8.43.19
